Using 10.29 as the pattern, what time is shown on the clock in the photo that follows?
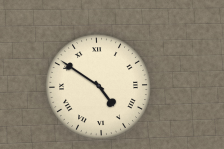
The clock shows 4.51
